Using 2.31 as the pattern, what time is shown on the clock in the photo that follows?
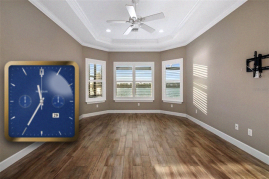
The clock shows 11.35
